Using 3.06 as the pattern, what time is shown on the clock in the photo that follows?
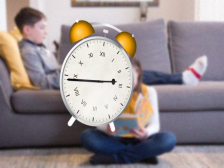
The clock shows 2.44
